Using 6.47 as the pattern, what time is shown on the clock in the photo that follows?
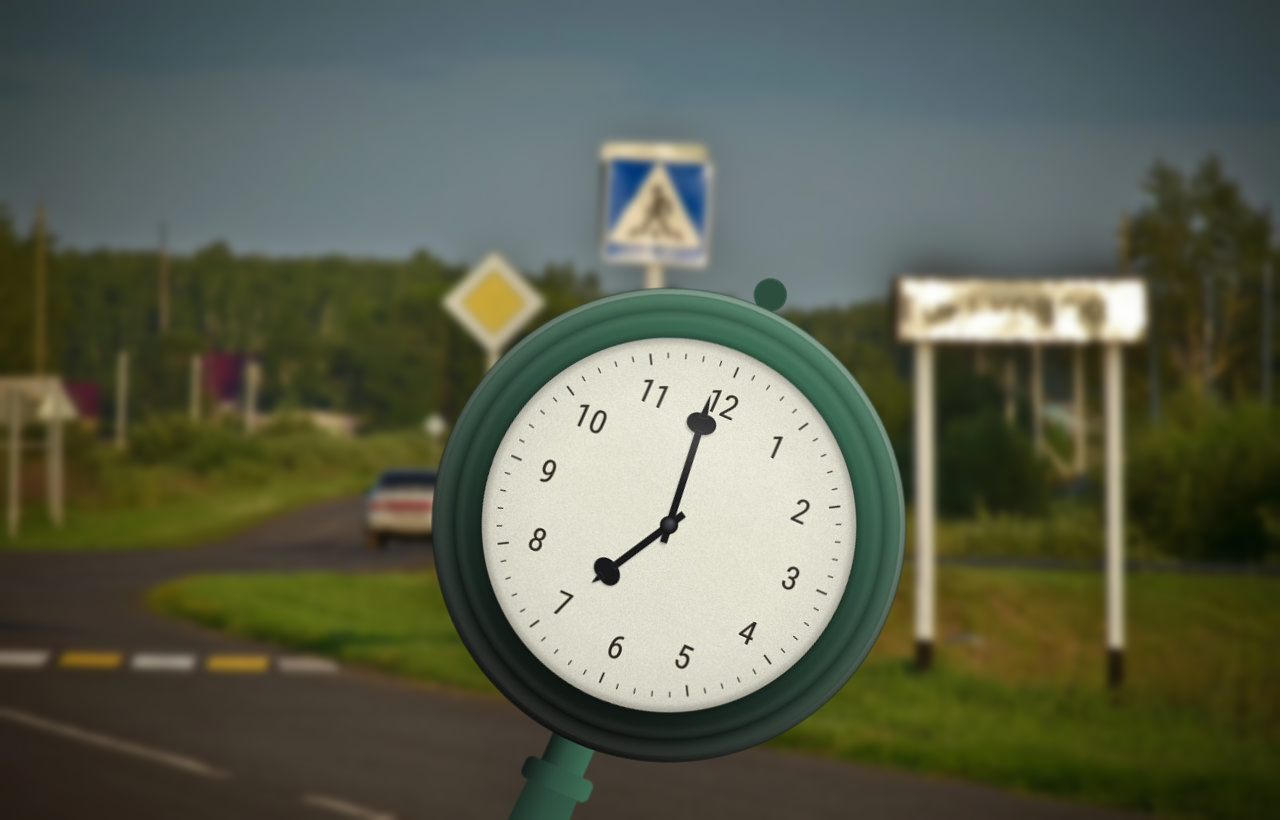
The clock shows 6.59
